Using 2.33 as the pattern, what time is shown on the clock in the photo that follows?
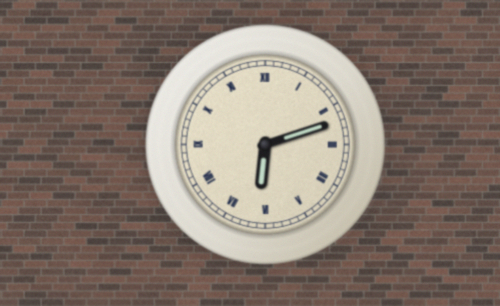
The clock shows 6.12
